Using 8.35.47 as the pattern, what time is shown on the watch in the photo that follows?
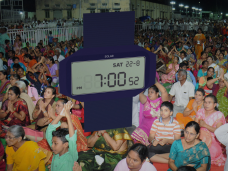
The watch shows 7.00.52
